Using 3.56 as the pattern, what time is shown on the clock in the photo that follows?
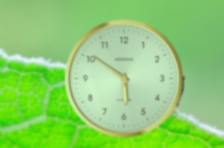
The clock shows 5.51
